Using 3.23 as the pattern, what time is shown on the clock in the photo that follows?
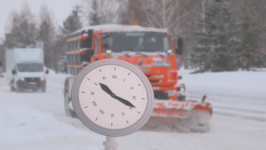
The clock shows 10.19
